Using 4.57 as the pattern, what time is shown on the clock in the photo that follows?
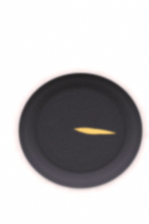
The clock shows 3.16
